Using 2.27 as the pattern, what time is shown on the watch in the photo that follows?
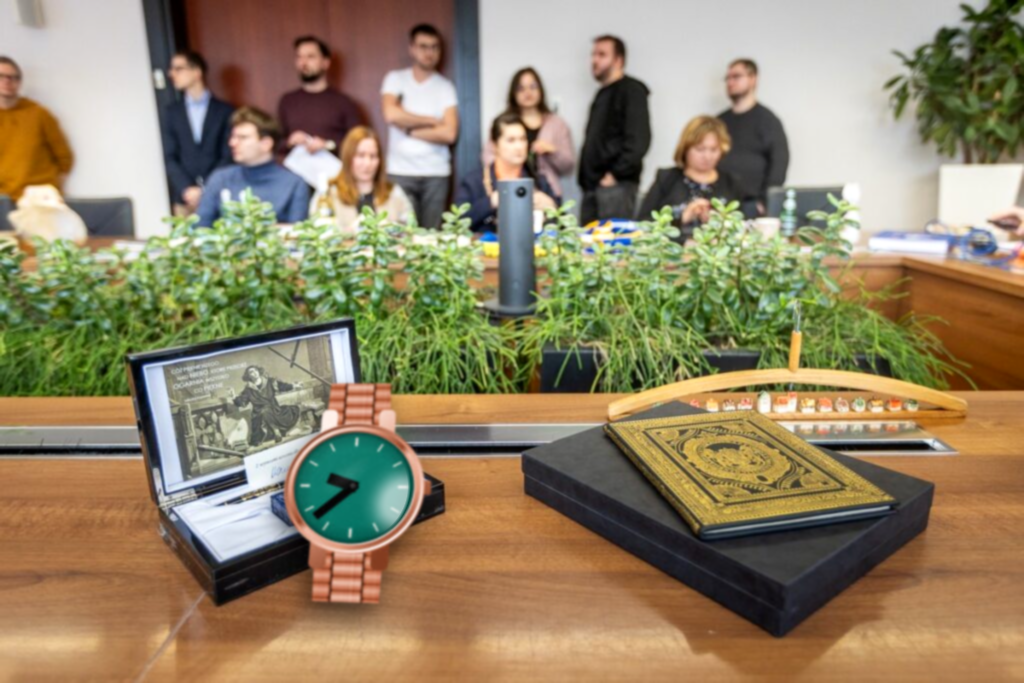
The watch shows 9.38
